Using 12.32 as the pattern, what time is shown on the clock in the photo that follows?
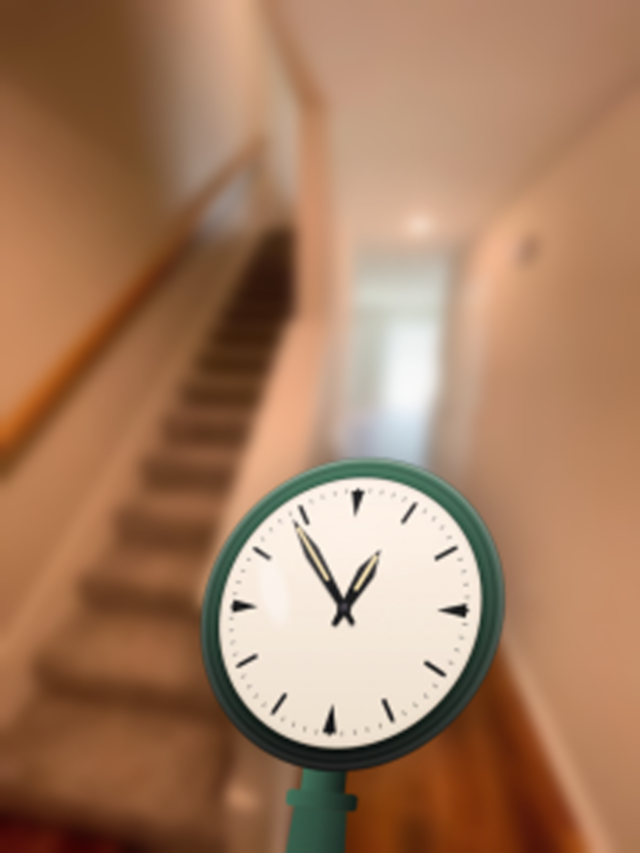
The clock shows 12.54
